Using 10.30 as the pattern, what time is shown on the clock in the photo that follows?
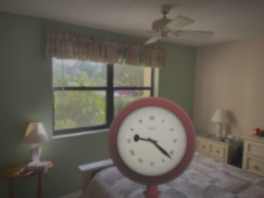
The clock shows 9.22
